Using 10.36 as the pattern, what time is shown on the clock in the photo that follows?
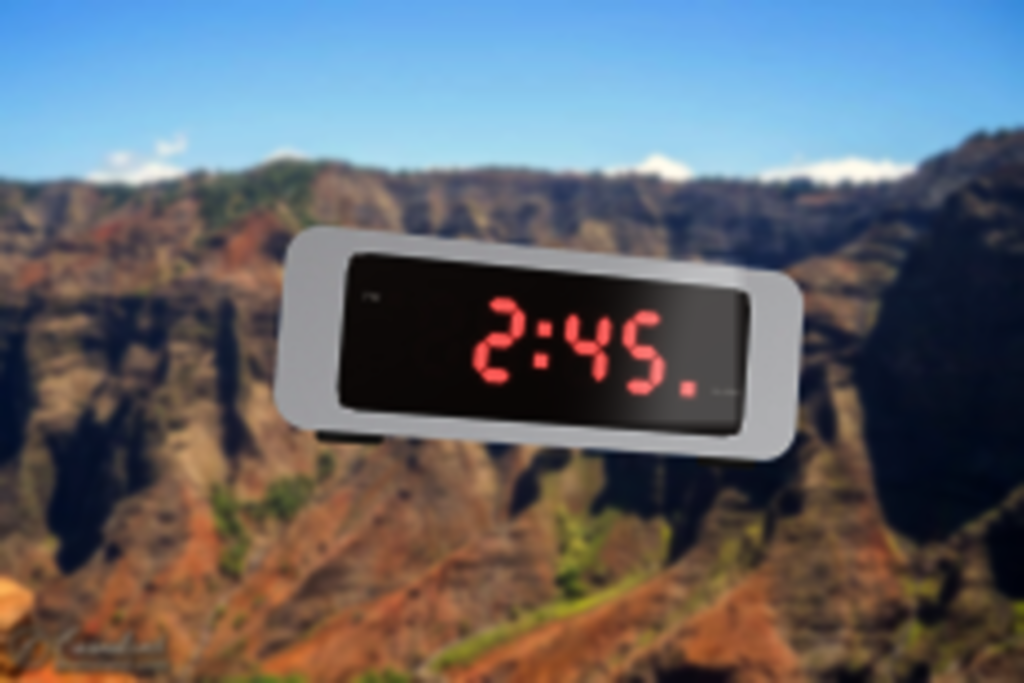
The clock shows 2.45
